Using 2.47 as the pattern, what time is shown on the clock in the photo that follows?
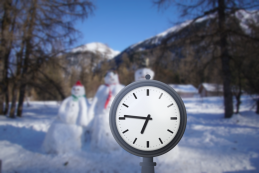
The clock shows 6.46
